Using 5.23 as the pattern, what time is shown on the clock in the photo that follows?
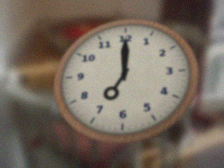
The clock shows 7.00
